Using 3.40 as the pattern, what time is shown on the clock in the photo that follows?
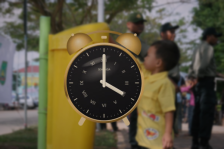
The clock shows 4.00
